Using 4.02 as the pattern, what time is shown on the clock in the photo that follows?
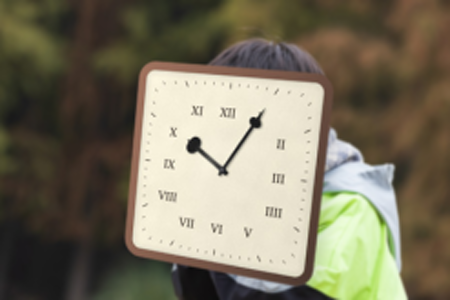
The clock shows 10.05
